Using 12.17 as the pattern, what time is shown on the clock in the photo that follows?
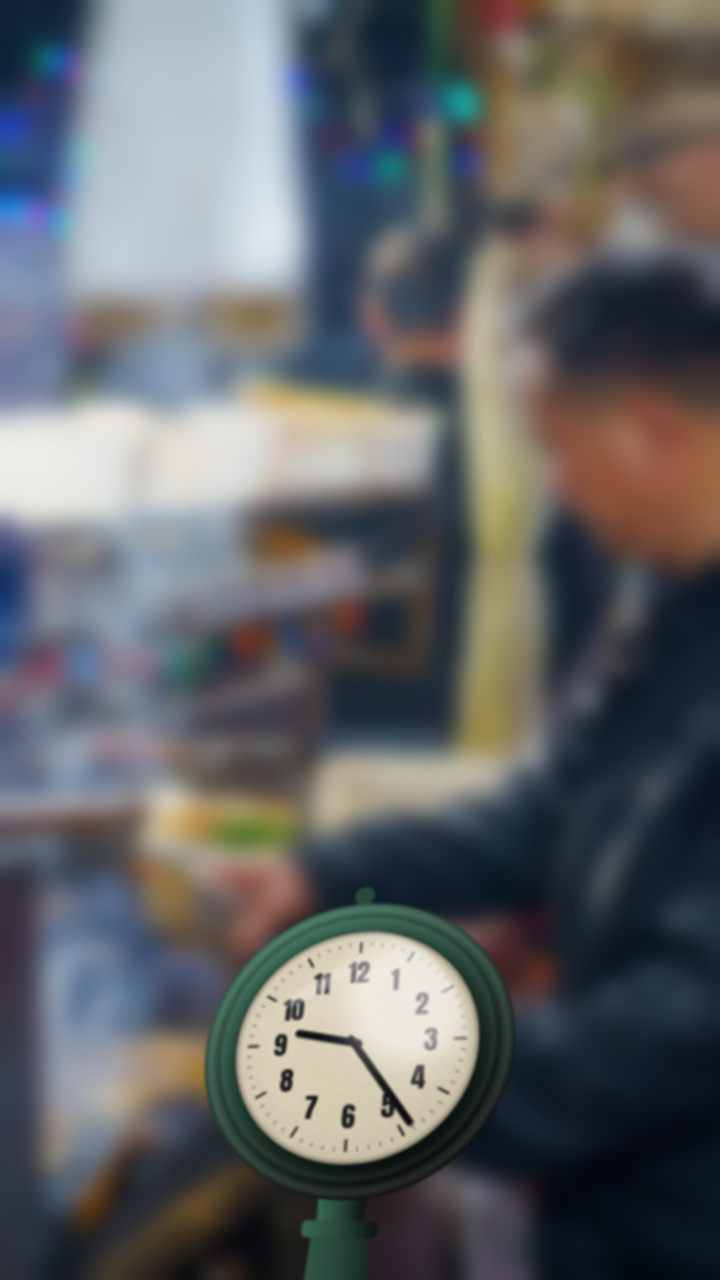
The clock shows 9.24
